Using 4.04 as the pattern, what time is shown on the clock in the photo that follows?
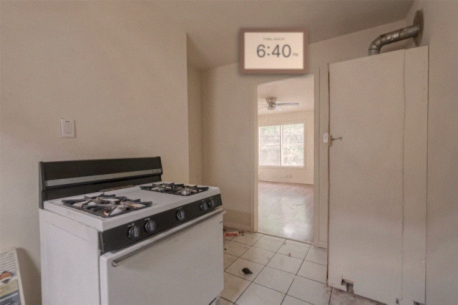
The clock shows 6.40
